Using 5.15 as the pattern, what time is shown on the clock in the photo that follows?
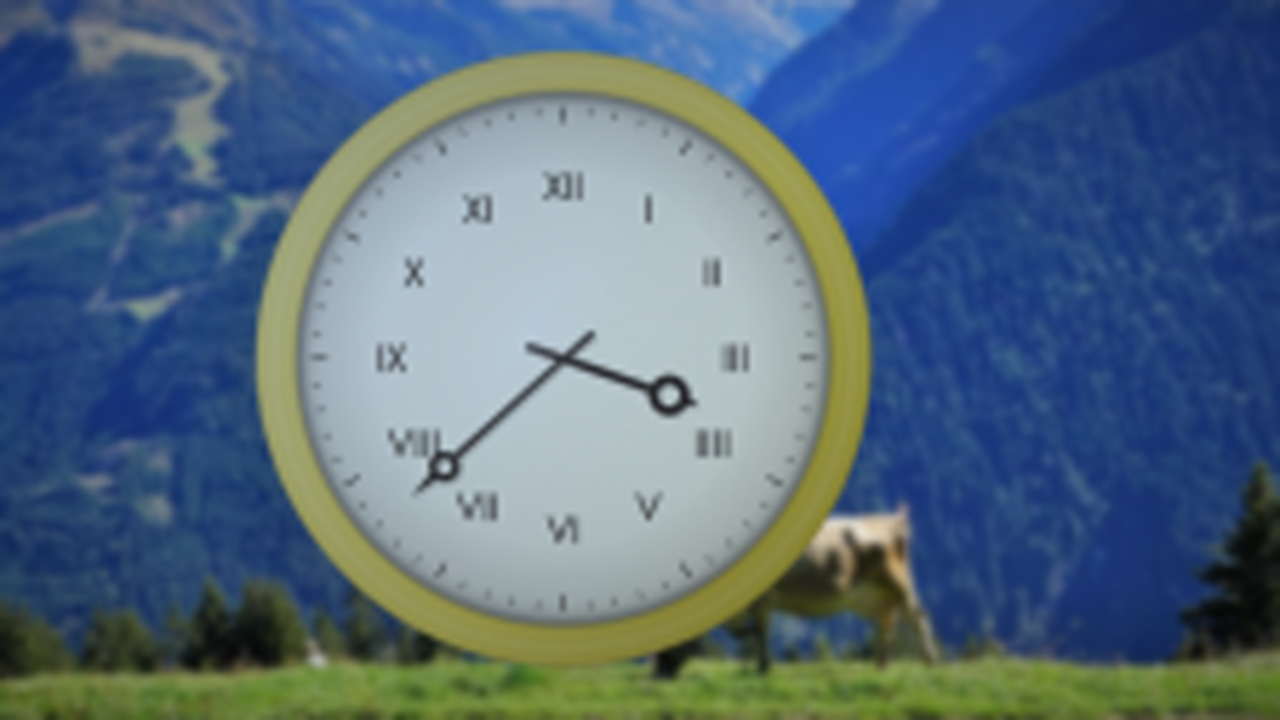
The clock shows 3.38
